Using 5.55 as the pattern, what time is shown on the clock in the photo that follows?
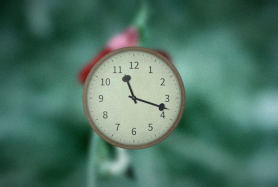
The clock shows 11.18
